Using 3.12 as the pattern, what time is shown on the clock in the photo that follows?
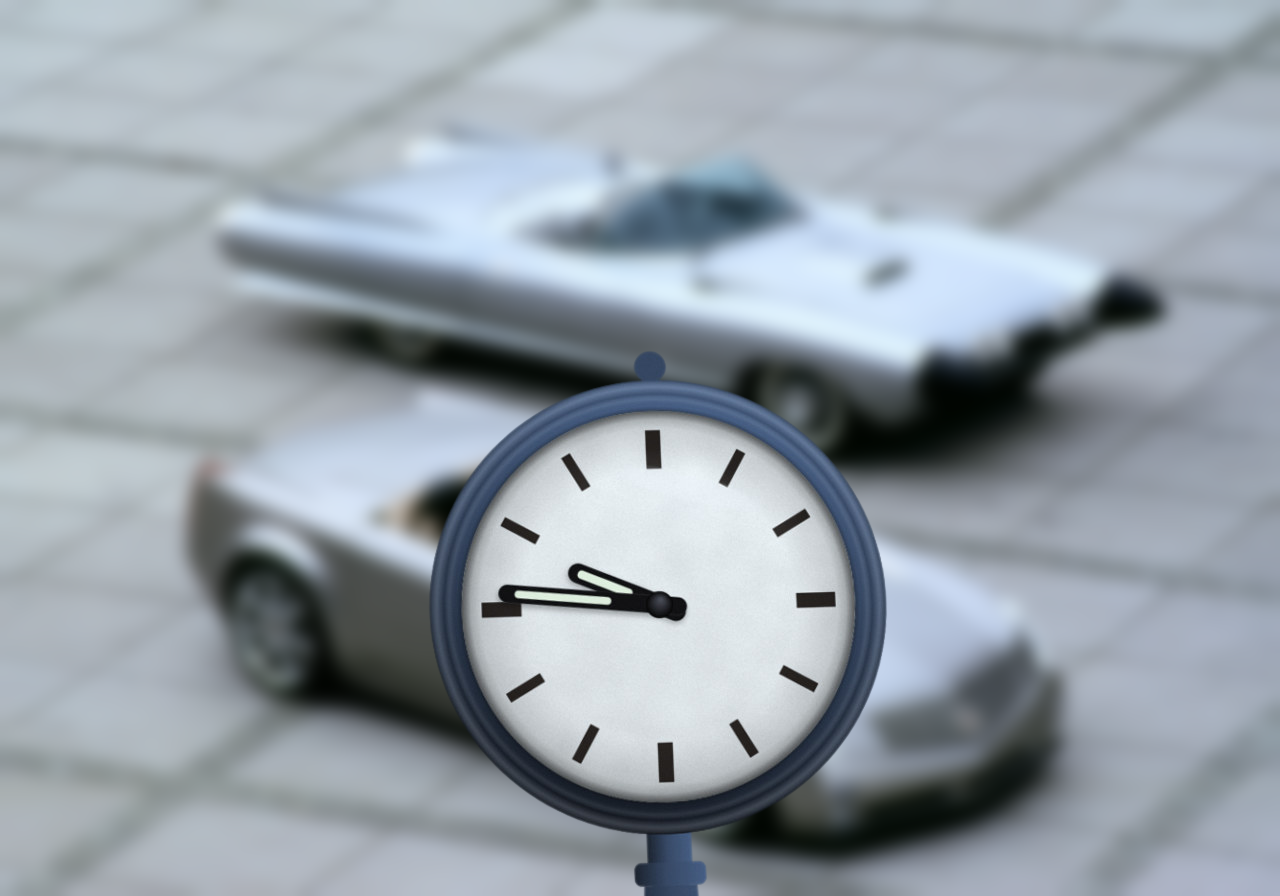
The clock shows 9.46
